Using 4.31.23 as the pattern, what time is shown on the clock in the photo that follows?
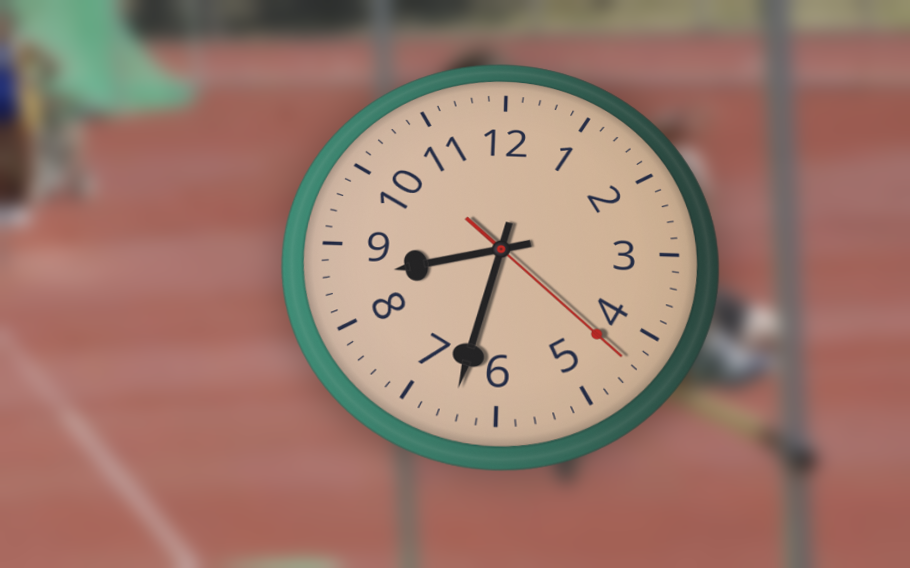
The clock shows 8.32.22
